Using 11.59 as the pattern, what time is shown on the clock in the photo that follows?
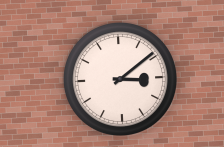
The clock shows 3.09
